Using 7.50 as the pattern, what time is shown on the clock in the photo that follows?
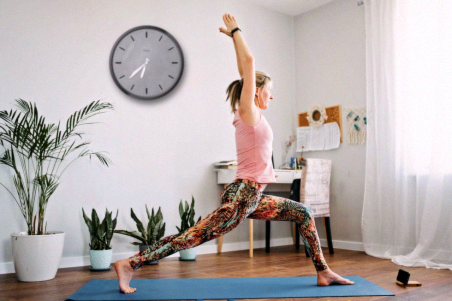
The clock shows 6.38
